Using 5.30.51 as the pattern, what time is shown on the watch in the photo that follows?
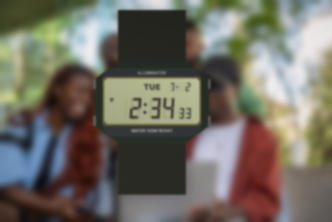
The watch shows 2.34.33
